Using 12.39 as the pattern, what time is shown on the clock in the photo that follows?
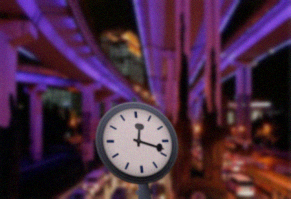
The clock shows 12.18
